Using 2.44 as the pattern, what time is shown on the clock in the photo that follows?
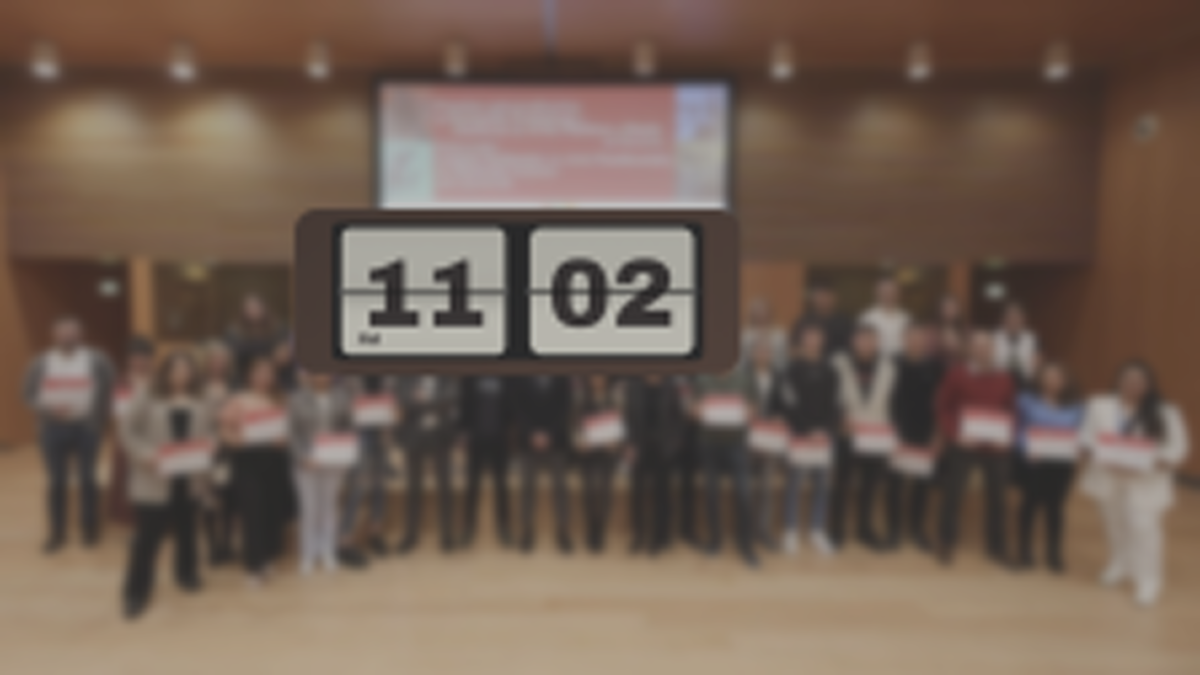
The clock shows 11.02
